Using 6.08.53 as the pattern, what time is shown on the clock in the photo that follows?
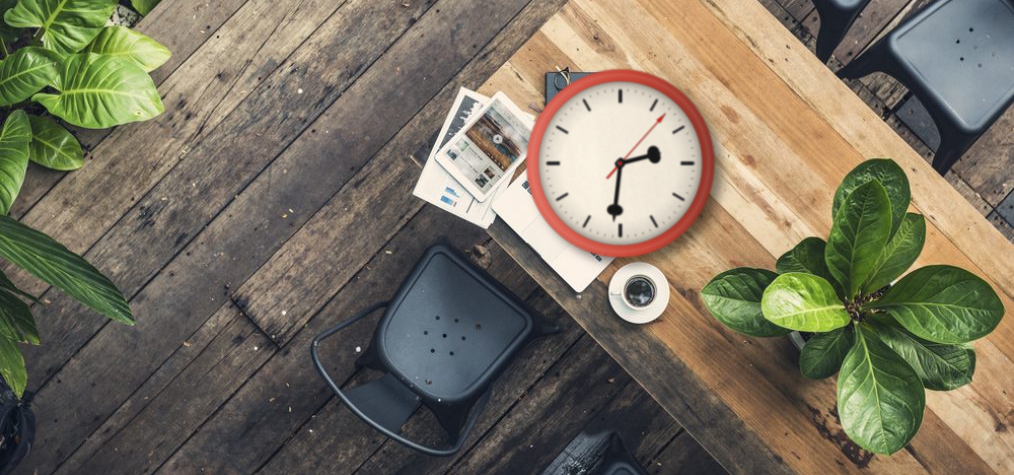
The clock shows 2.31.07
